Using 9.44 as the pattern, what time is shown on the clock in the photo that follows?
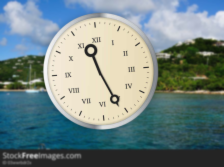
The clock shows 11.26
